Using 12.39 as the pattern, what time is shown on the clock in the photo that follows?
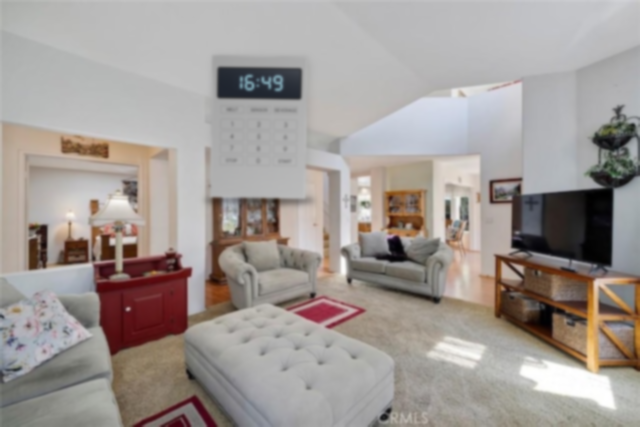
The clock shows 16.49
